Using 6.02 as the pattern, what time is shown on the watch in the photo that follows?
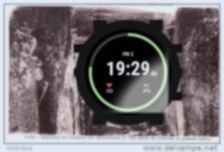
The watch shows 19.29
